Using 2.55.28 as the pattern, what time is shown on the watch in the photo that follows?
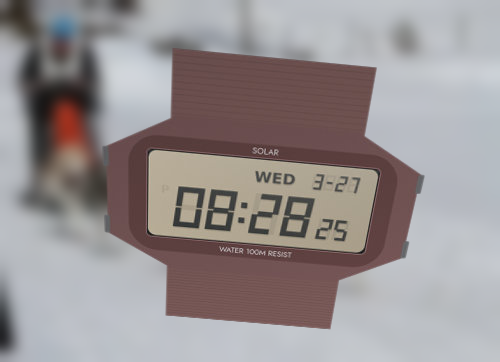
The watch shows 8.28.25
